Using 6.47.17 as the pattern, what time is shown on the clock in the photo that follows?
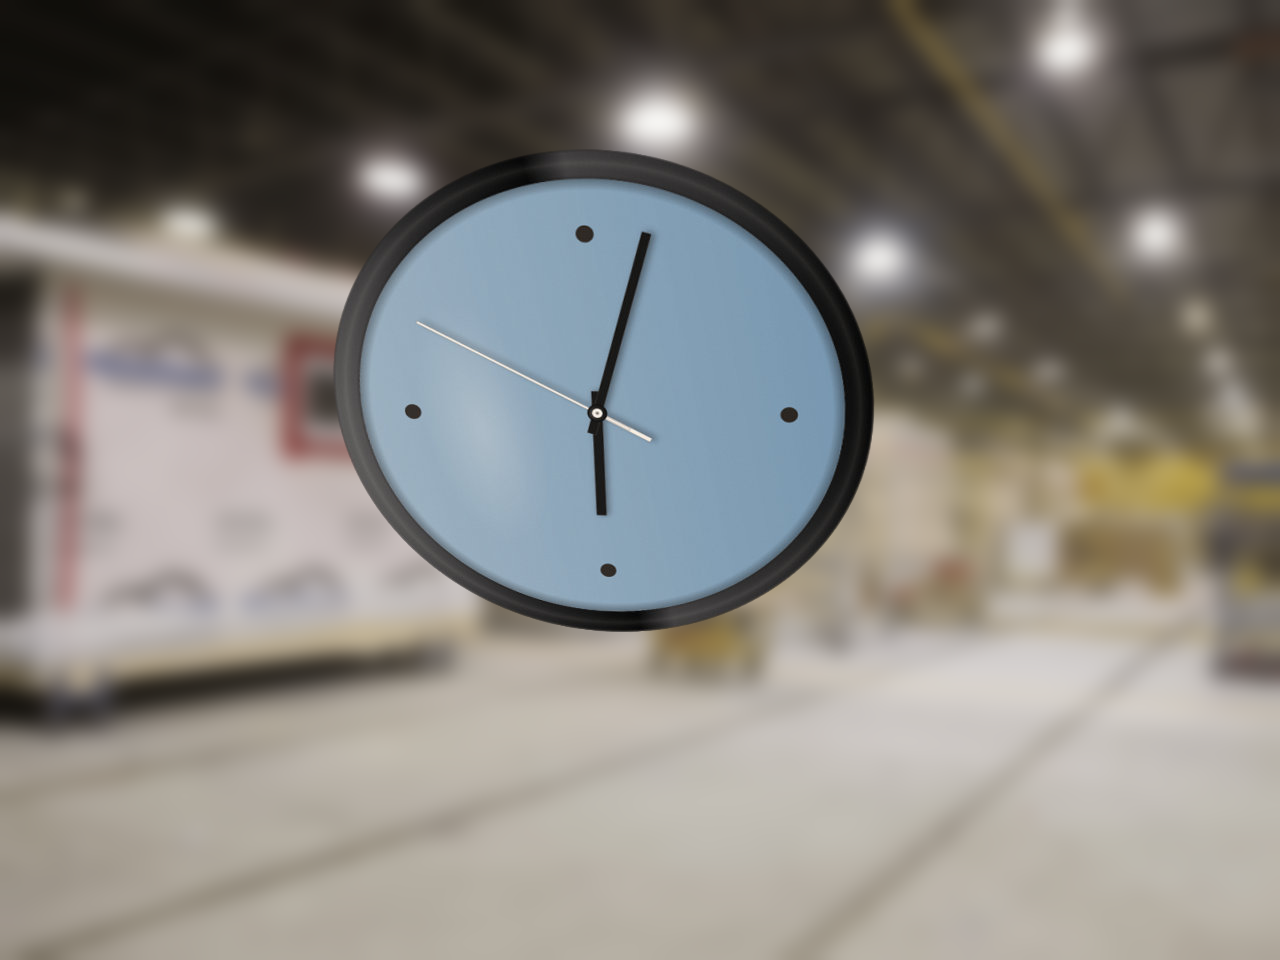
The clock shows 6.02.50
